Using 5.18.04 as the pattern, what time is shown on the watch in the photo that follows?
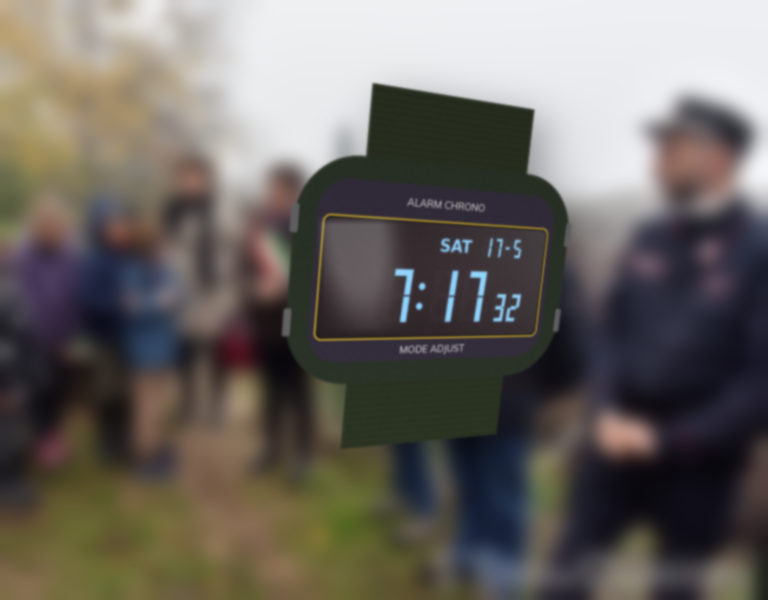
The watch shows 7.17.32
